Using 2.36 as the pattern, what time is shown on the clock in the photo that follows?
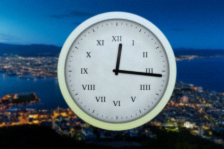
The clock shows 12.16
